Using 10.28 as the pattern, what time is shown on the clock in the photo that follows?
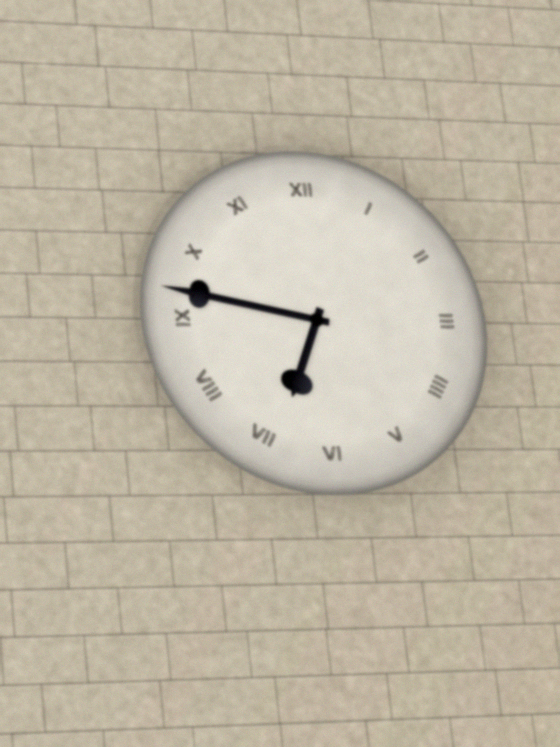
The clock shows 6.47
